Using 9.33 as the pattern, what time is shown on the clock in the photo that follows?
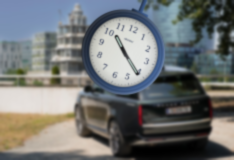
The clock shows 10.21
